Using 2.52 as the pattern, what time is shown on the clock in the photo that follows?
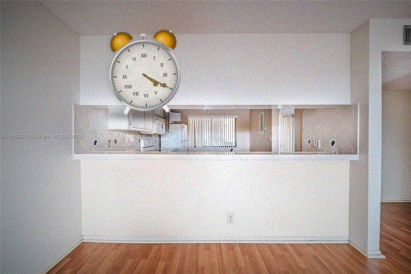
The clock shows 4.20
